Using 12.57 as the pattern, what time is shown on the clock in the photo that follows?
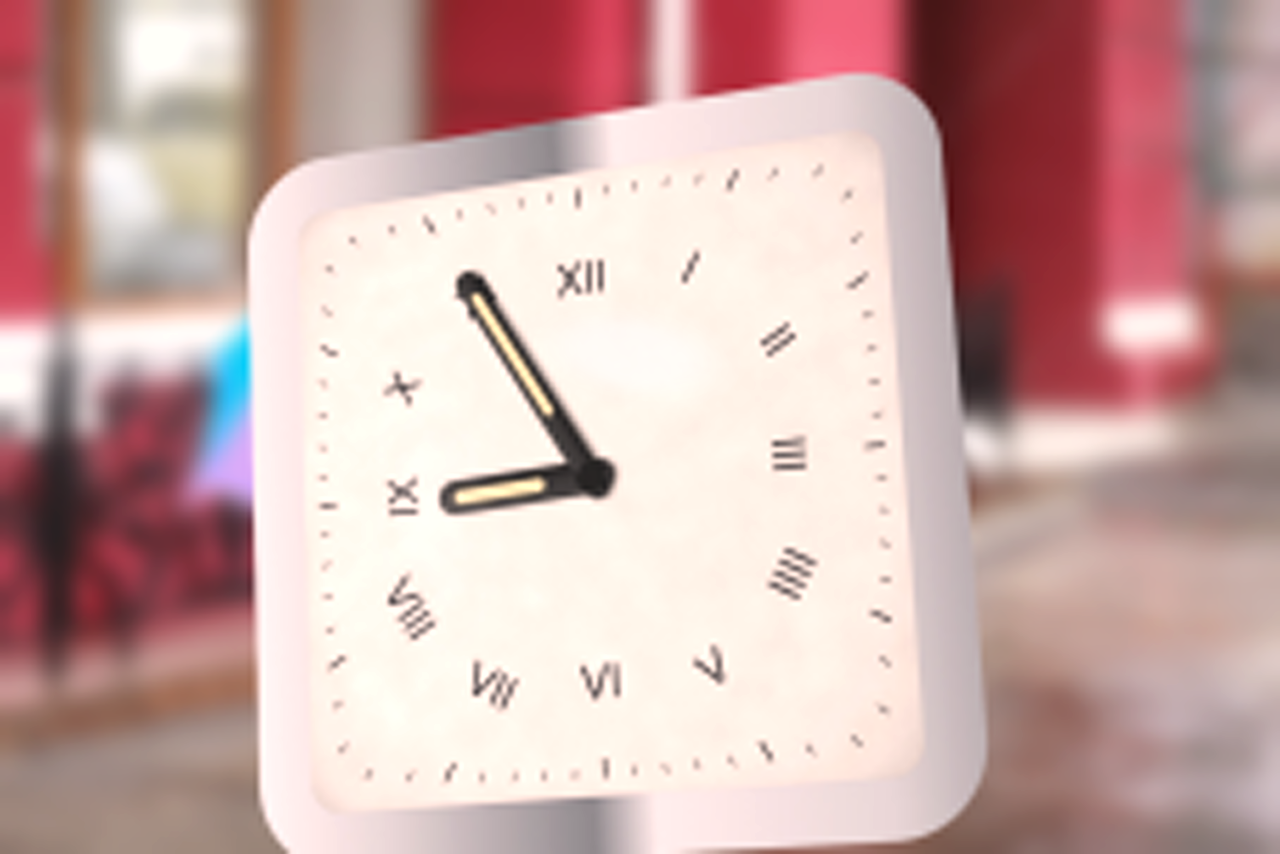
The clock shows 8.55
